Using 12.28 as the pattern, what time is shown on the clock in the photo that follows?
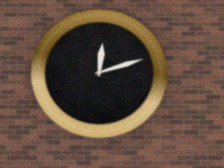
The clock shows 12.12
